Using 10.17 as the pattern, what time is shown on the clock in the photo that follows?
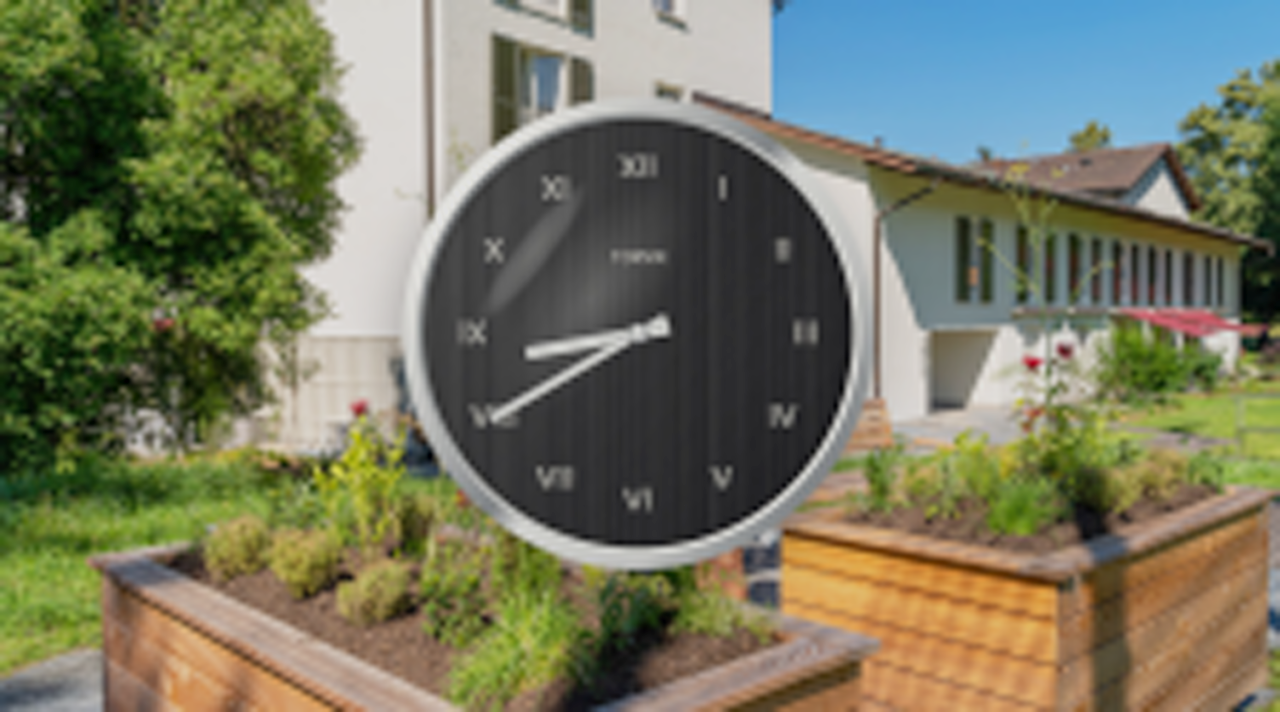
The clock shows 8.40
